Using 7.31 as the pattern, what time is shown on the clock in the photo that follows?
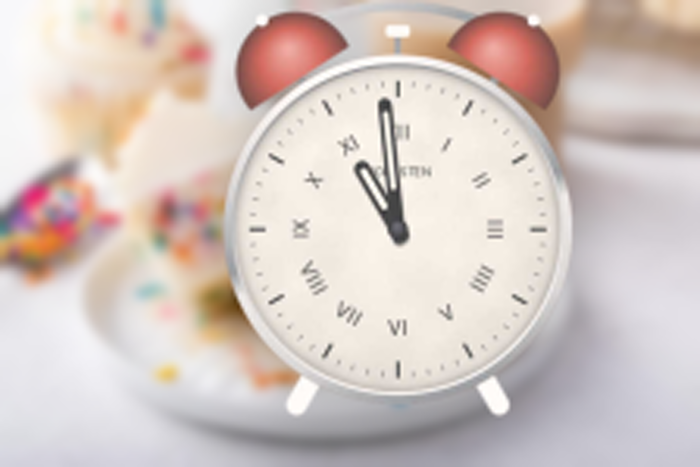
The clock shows 10.59
